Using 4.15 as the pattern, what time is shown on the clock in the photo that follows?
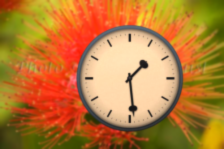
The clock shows 1.29
